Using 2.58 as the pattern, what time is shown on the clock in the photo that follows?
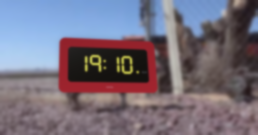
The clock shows 19.10
